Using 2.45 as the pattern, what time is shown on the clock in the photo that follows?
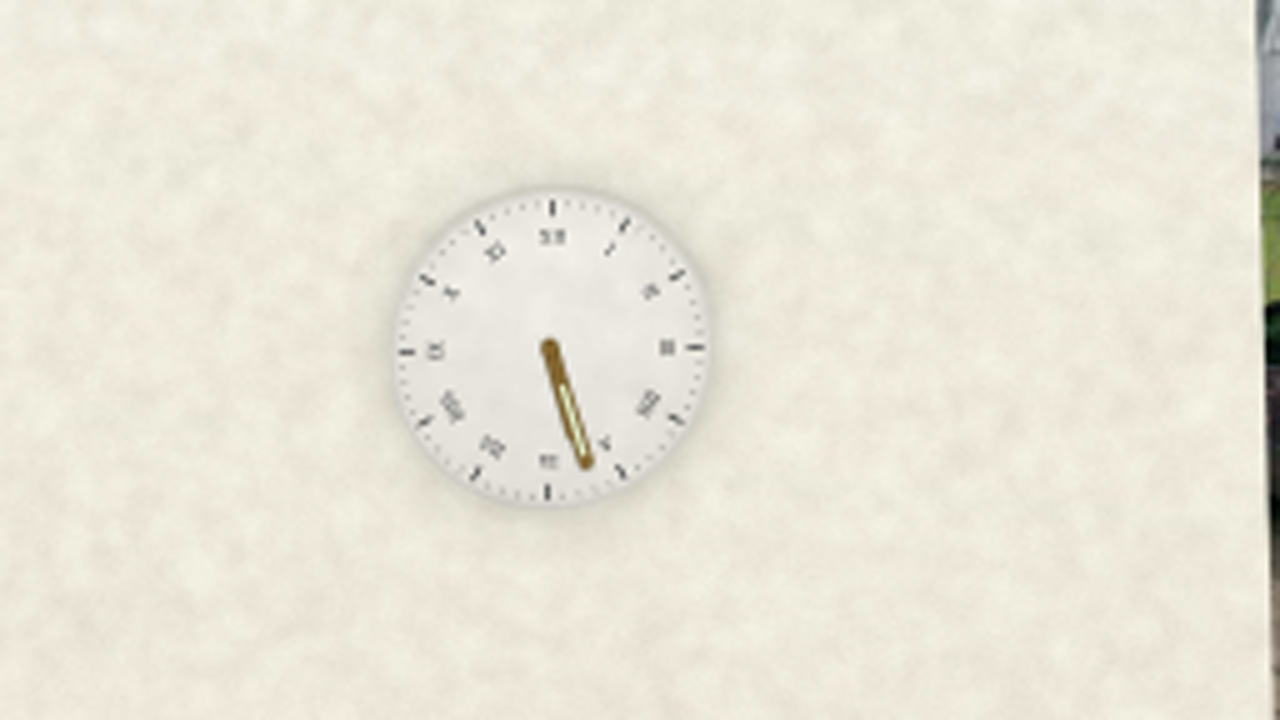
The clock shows 5.27
